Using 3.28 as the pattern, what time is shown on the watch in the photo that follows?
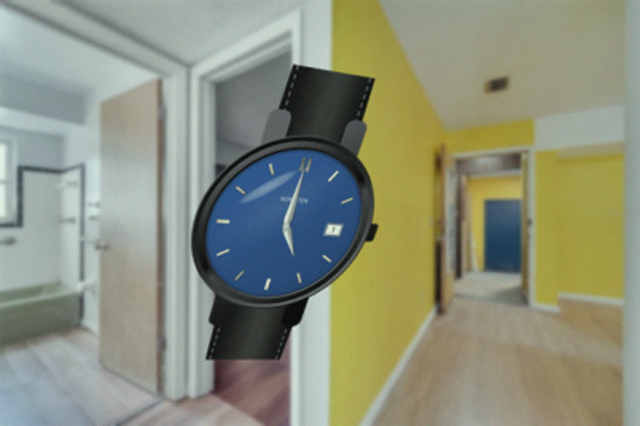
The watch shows 5.00
